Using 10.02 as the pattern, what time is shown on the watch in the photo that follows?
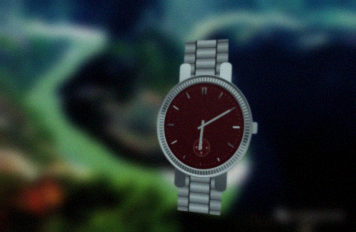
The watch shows 6.10
